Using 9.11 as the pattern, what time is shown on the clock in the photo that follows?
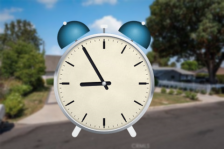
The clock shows 8.55
